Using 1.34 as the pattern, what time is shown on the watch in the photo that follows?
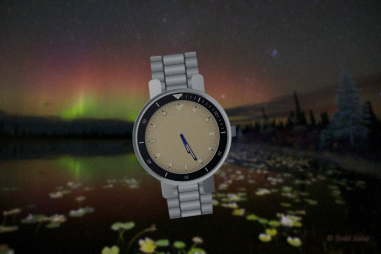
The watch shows 5.26
